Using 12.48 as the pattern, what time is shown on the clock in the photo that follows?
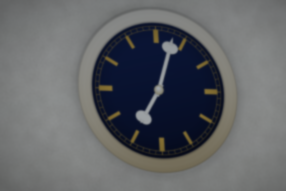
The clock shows 7.03
